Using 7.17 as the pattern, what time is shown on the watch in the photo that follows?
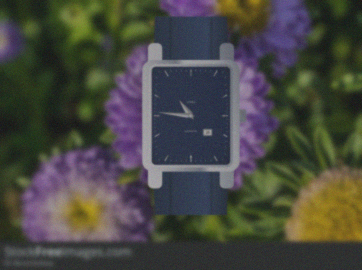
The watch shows 10.46
